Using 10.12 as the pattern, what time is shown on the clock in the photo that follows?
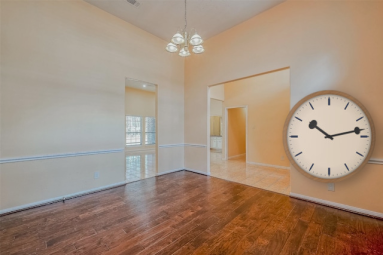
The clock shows 10.13
